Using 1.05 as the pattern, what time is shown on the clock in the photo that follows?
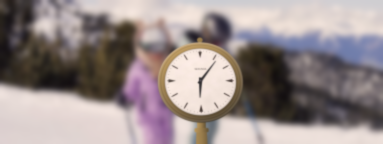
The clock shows 6.06
